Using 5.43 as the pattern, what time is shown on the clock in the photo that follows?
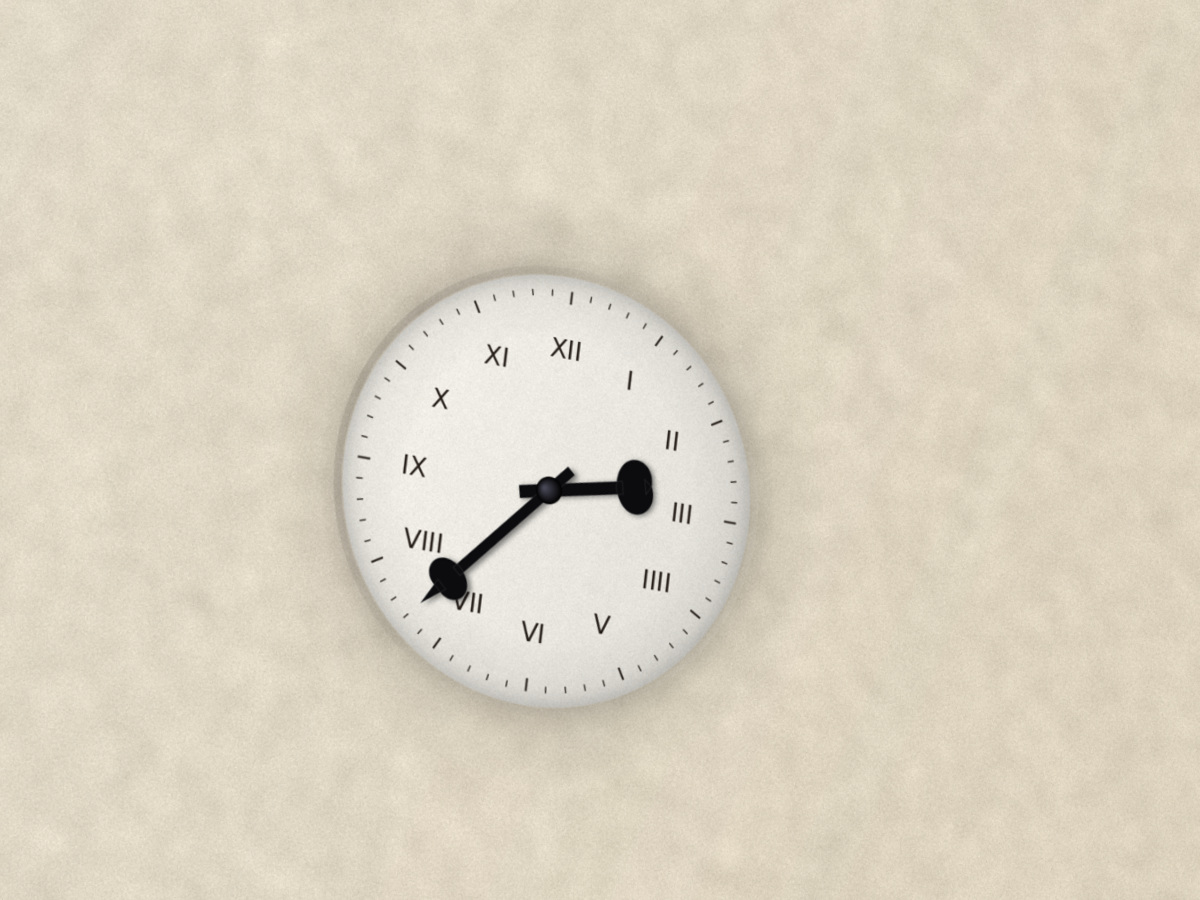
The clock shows 2.37
